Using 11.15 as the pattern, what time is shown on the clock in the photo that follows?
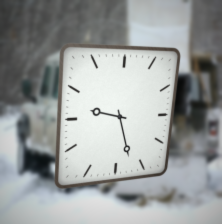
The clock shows 9.27
